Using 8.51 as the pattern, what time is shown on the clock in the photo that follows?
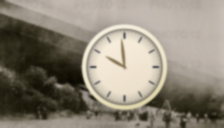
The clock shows 9.59
